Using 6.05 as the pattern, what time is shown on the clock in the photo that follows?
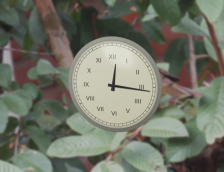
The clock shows 12.16
